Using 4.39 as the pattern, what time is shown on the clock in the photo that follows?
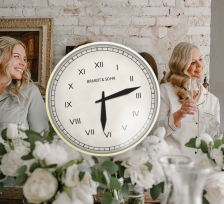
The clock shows 6.13
